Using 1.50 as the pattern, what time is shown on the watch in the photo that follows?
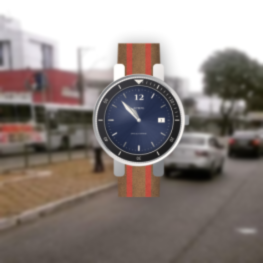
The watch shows 10.53
